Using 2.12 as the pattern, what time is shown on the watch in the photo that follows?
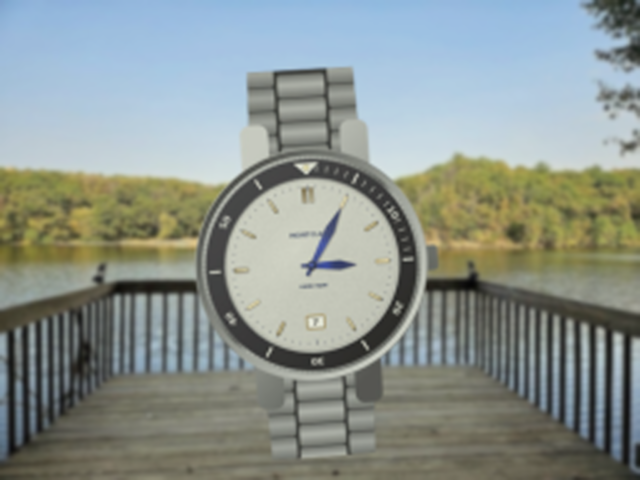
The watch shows 3.05
